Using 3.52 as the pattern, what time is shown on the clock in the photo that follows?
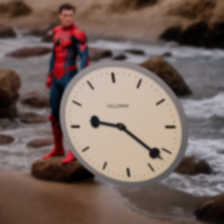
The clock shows 9.22
